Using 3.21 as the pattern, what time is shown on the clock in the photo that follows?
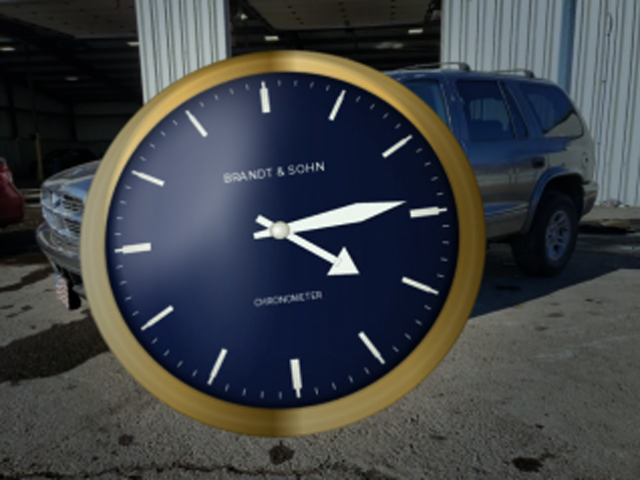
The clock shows 4.14
